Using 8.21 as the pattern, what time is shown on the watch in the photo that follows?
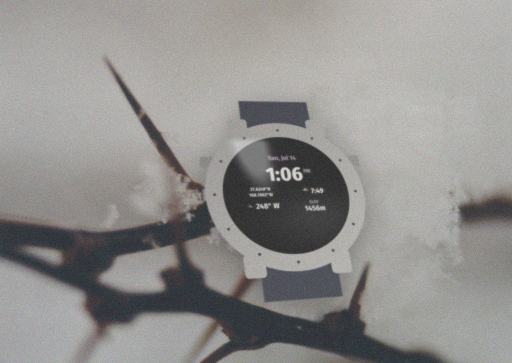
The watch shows 1.06
